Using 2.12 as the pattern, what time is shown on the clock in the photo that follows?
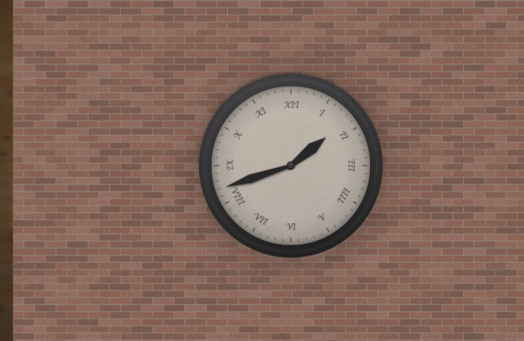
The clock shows 1.42
